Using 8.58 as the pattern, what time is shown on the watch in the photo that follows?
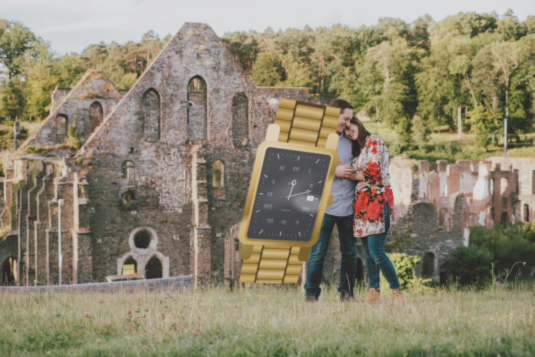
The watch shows 12.12
